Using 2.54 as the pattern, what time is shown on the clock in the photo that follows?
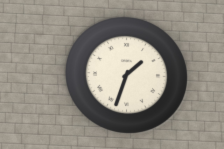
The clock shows 1.33
